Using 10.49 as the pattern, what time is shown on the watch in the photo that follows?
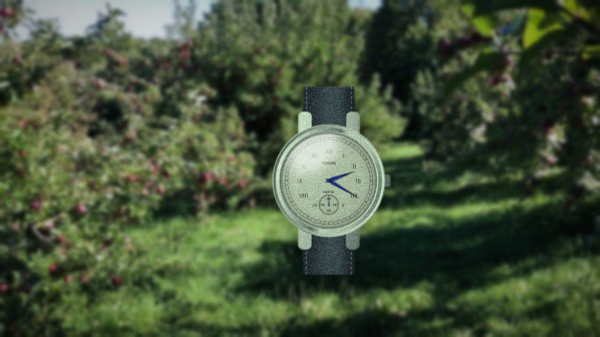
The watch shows 2.20
